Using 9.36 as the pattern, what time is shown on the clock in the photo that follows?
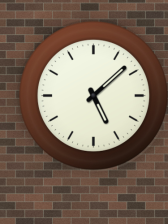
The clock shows 5.08
